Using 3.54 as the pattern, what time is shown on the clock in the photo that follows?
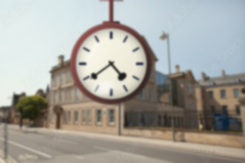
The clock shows 4.39
